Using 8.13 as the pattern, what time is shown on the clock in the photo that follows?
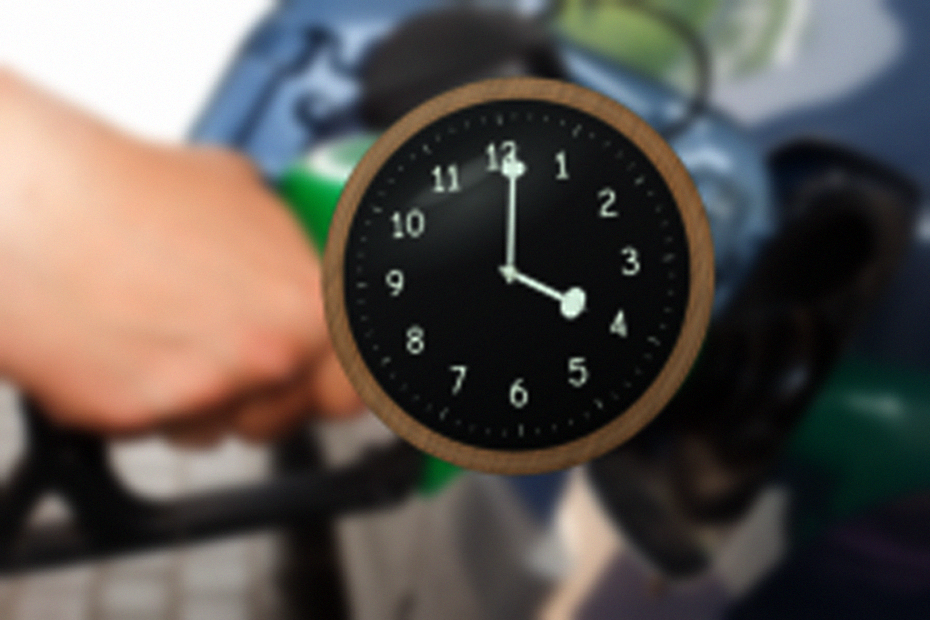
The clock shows 4.01
